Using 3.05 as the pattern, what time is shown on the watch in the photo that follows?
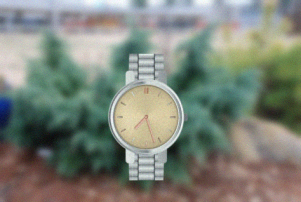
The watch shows 7.27
